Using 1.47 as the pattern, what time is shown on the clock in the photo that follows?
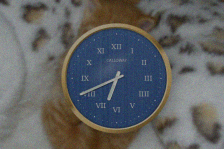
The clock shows 6.41
